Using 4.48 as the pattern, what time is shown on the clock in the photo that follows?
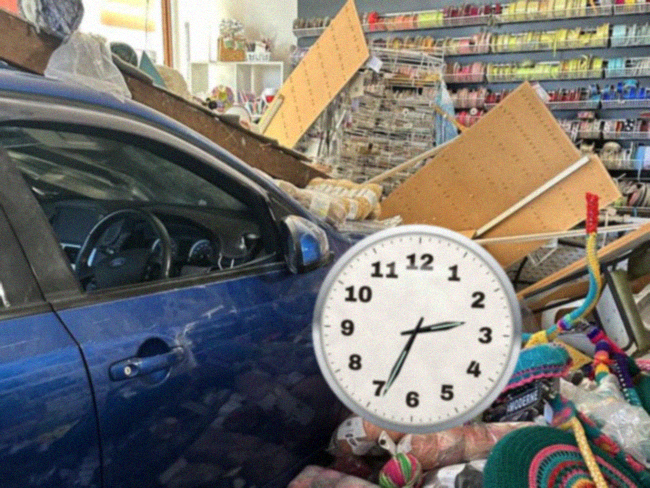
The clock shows 2.34
